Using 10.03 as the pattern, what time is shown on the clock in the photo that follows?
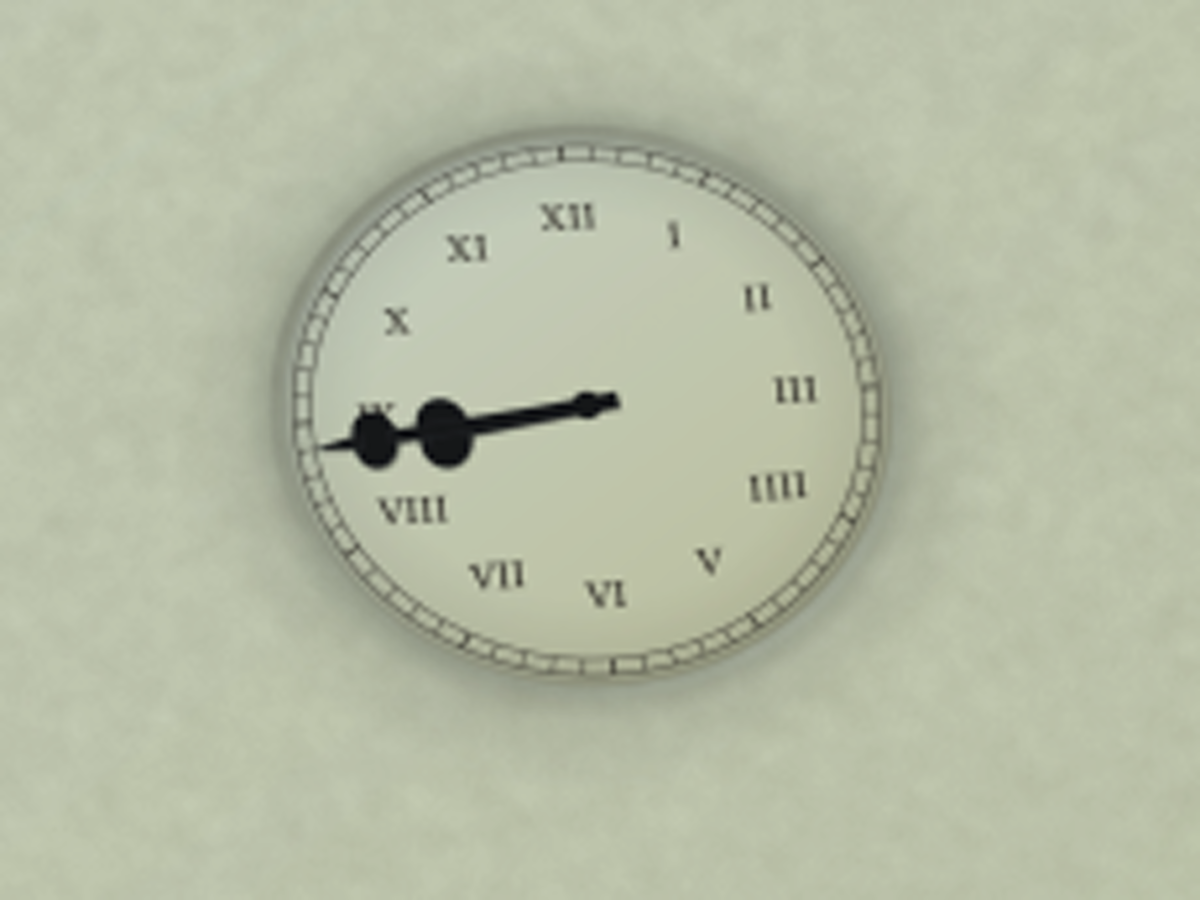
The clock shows 8.44
